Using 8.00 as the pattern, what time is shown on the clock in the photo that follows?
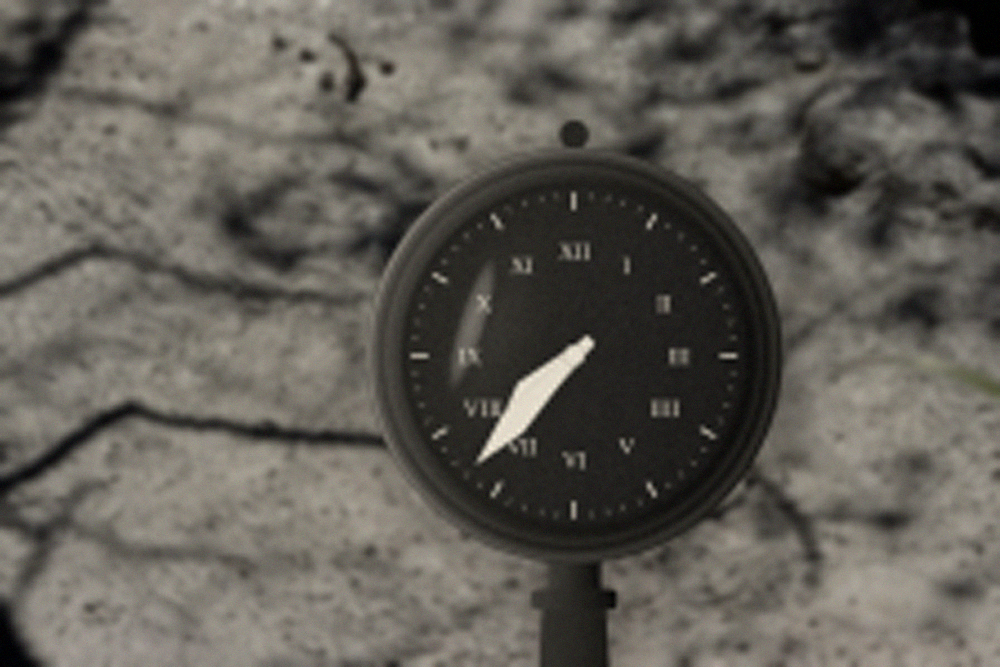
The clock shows 7.37
